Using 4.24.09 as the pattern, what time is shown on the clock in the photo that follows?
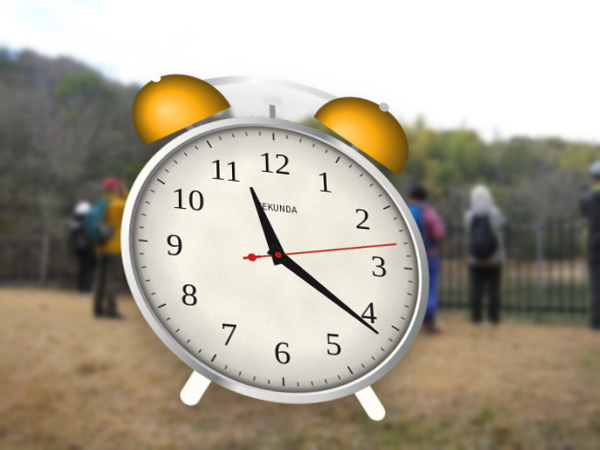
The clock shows 11.21.13
